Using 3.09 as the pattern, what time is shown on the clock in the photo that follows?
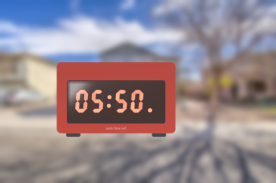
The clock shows 5.50
